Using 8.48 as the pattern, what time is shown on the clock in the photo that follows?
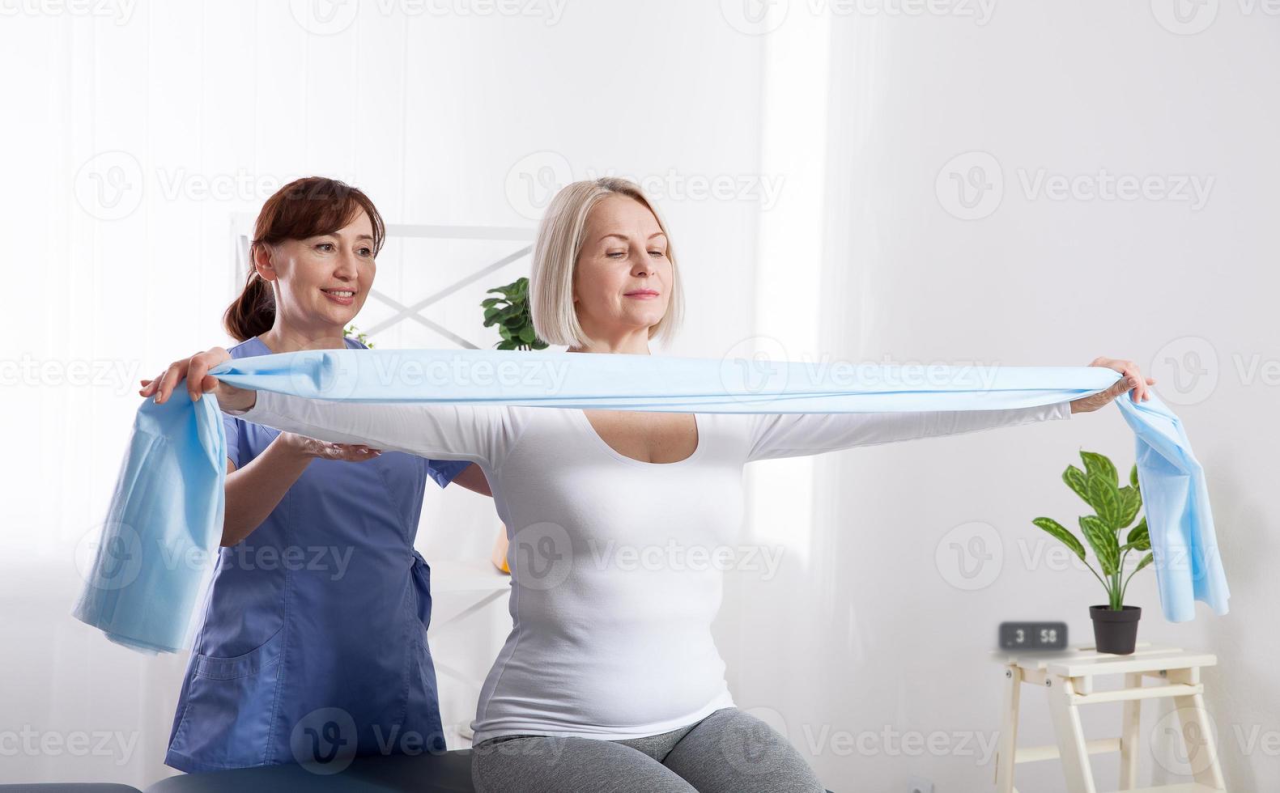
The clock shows 3.58
